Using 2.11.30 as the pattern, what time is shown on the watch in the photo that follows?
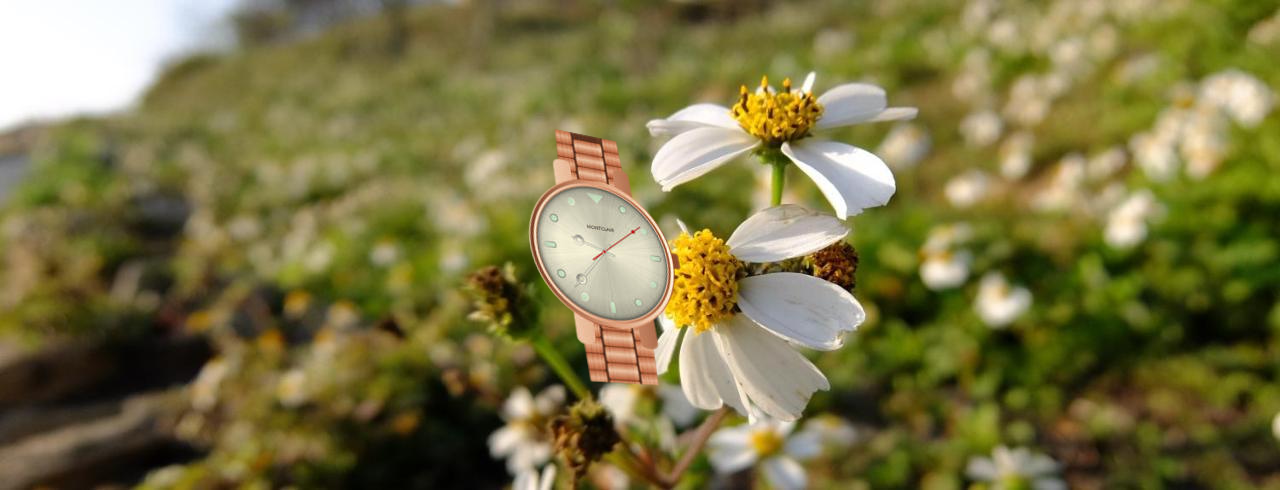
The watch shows 9.37.09
